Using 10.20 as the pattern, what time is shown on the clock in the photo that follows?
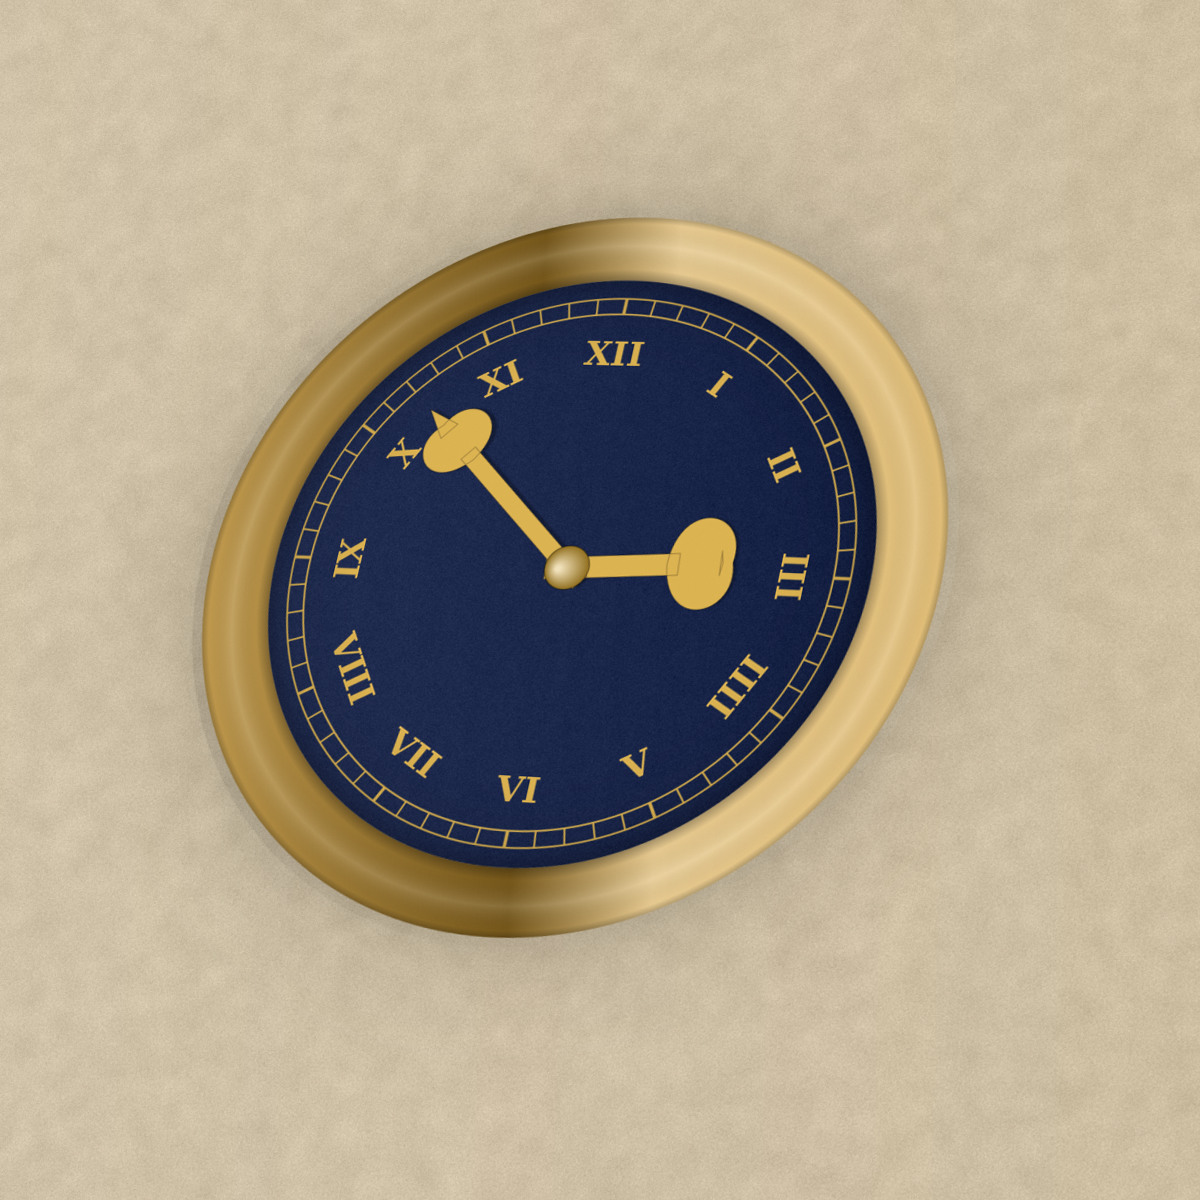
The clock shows 2.52
